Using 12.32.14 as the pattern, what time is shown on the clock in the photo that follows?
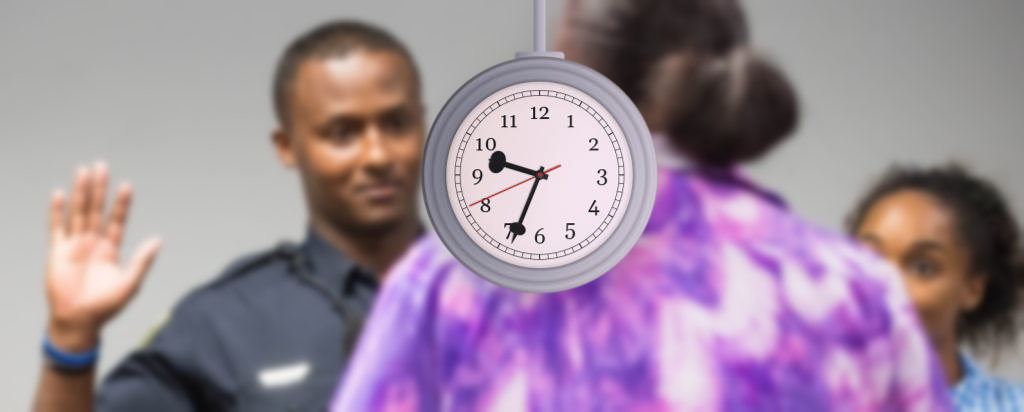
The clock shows 9.33.41
